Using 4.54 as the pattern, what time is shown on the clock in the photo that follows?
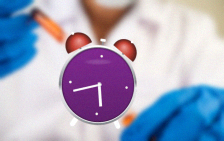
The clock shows 5.42
